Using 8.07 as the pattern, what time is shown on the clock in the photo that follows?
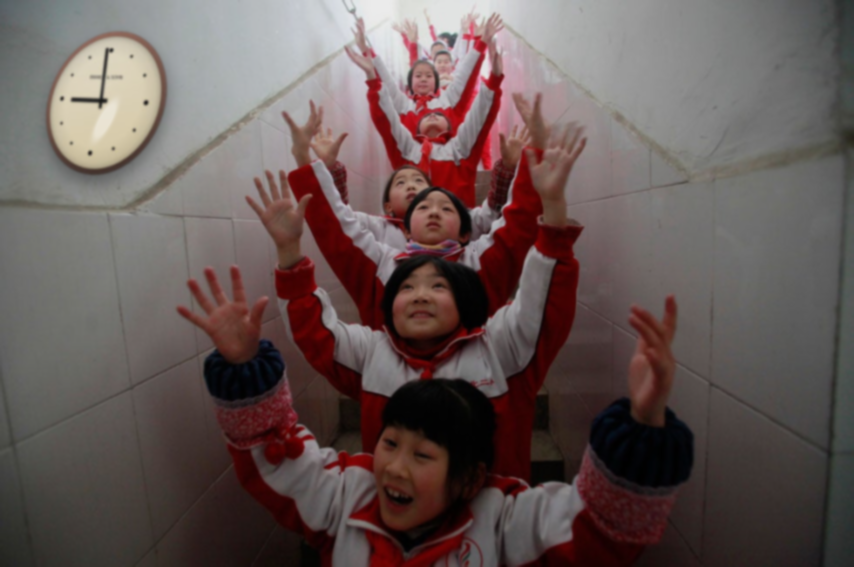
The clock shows 8.59
